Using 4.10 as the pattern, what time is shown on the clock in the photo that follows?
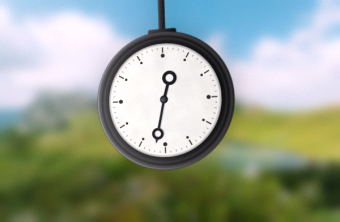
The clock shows 12.32
